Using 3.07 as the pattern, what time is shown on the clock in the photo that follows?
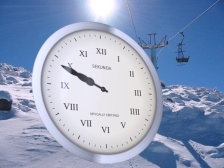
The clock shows 9.49
